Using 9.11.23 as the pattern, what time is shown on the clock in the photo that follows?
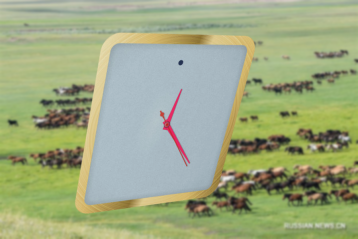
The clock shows 12.23.24
